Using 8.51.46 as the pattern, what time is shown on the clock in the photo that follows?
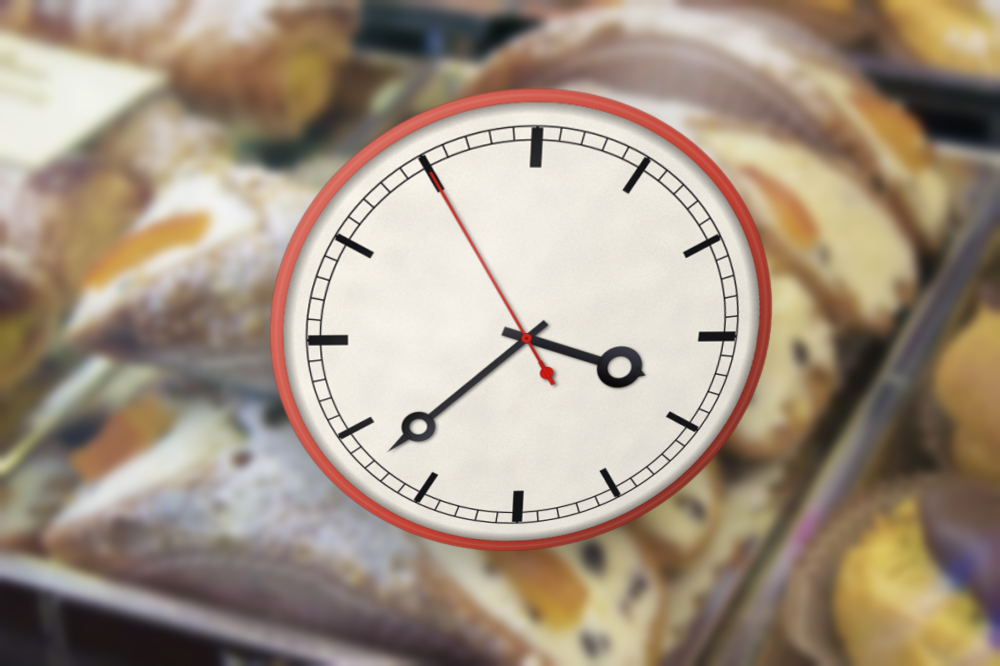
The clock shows 3.37.55
